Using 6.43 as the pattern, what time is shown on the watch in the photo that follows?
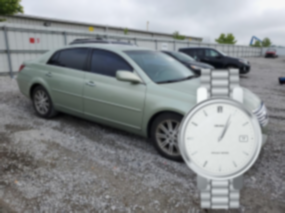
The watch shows 1.04
